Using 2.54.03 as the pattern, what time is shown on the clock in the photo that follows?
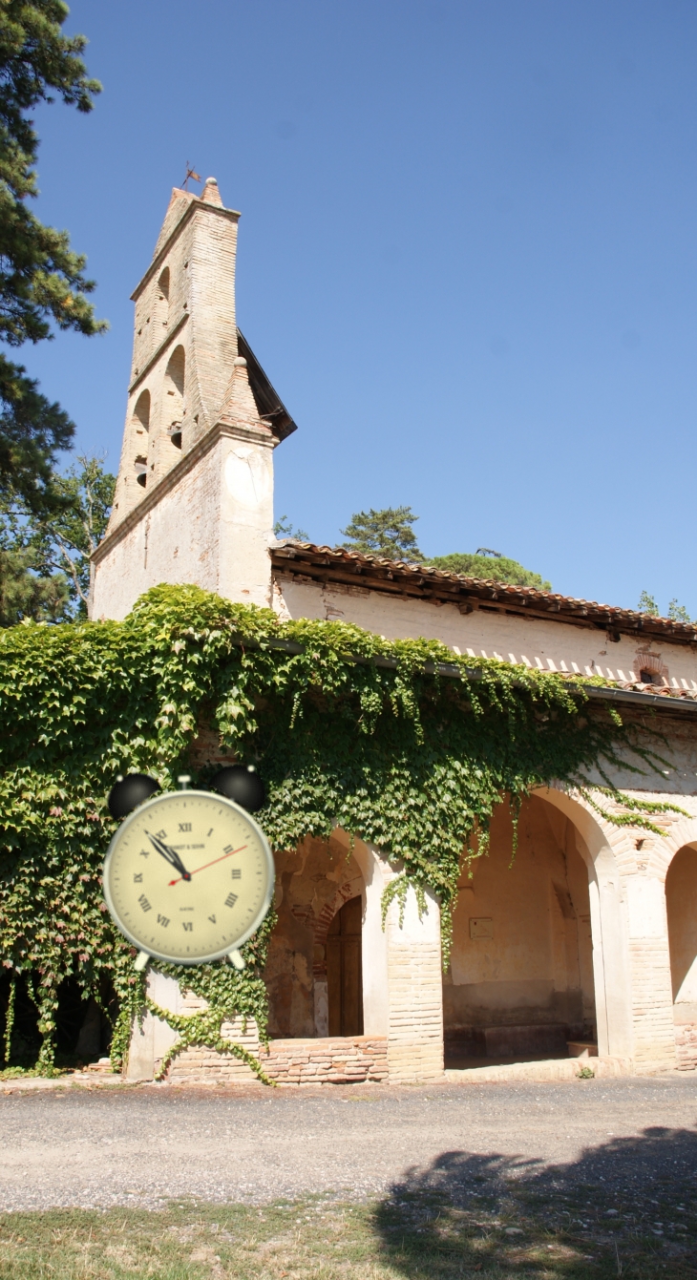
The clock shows 10.53.11
